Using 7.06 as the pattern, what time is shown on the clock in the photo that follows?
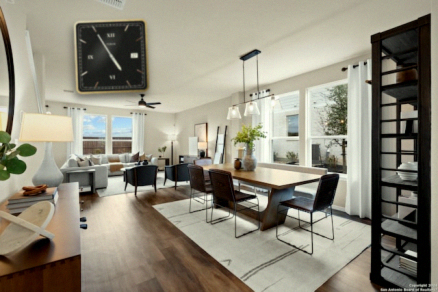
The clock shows 4.55
